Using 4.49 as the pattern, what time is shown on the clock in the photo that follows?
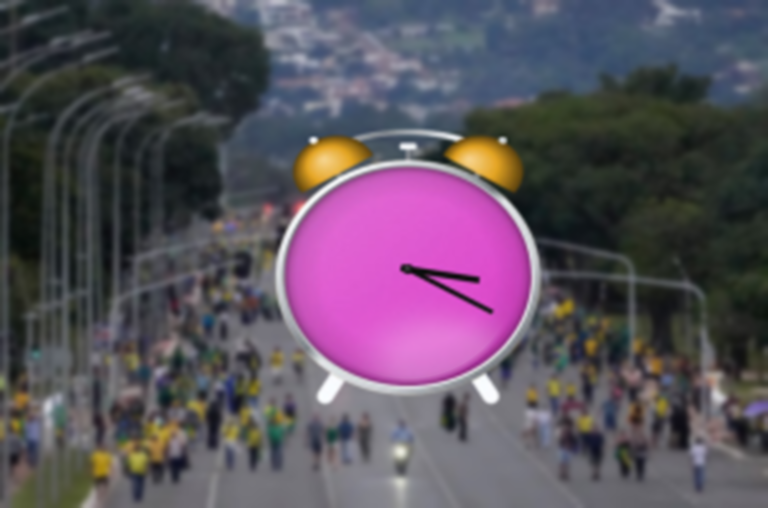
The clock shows 3.20
